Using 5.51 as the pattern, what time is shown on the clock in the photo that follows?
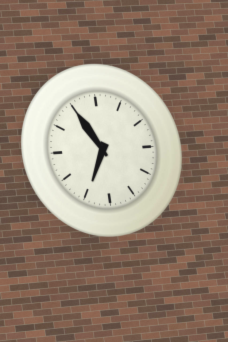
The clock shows 6.55
